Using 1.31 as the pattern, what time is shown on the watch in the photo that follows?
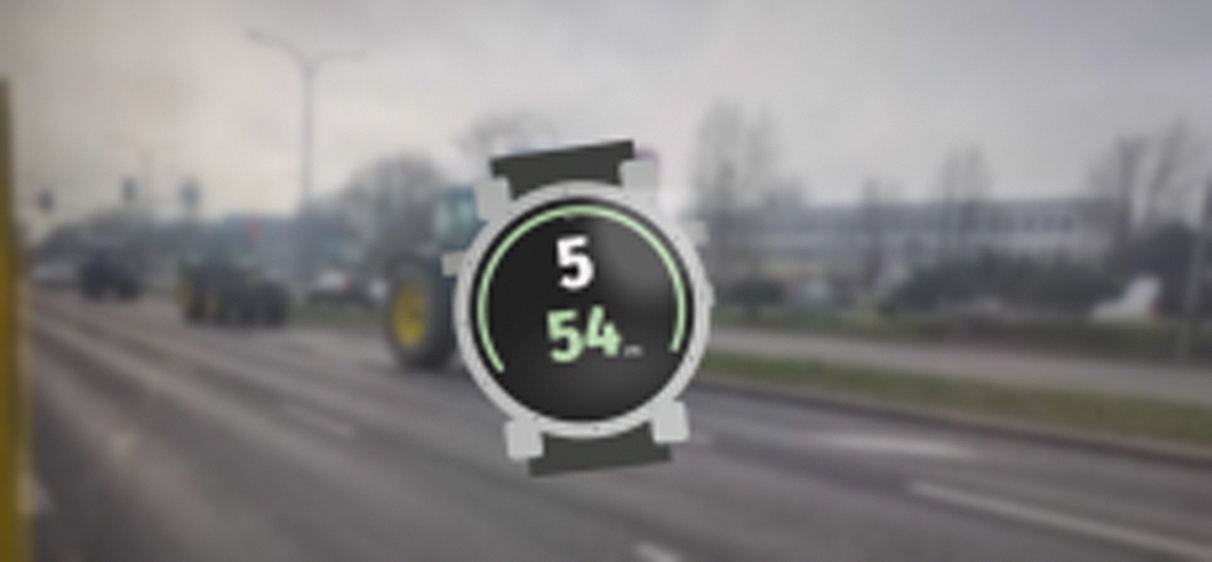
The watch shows 5.54
